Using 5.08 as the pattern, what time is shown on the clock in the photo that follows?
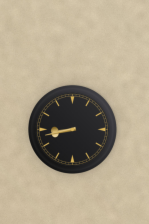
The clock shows 8.43
